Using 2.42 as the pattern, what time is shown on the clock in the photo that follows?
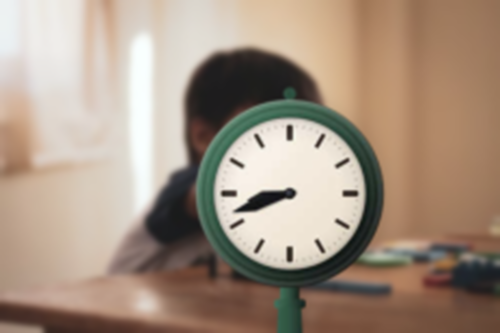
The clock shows 8.42
